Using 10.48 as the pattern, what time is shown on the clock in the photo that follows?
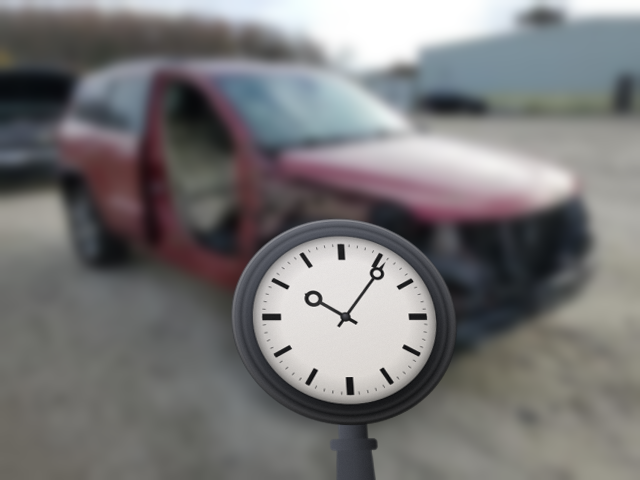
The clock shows 10.06
